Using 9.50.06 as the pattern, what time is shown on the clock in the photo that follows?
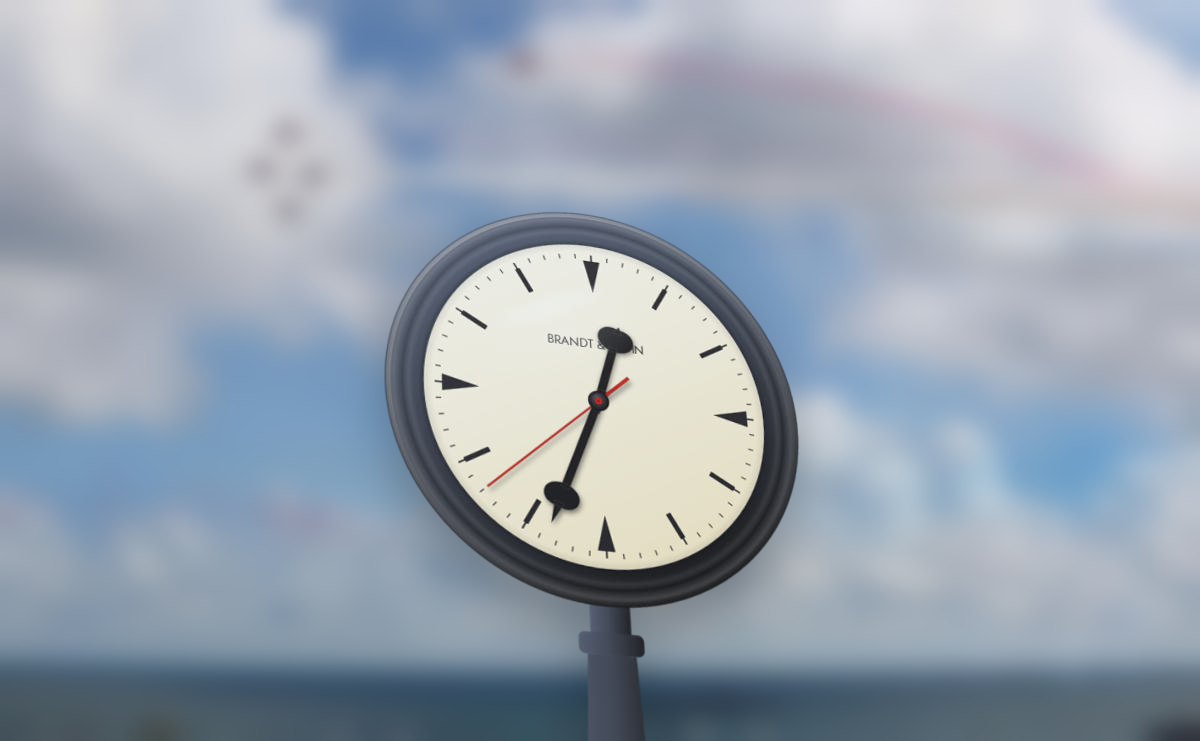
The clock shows 12.33.38
